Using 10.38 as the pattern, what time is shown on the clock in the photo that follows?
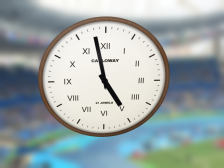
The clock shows 4.58
